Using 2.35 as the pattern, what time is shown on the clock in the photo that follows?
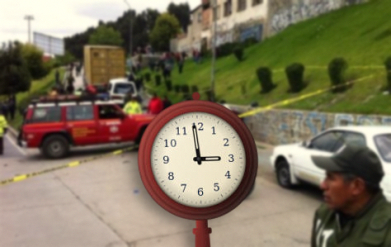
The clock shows 2.59
